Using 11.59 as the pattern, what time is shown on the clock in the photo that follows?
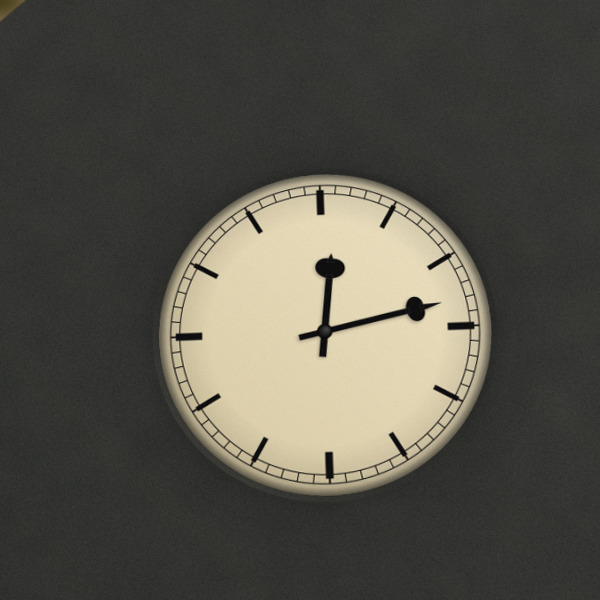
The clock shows 12.13
